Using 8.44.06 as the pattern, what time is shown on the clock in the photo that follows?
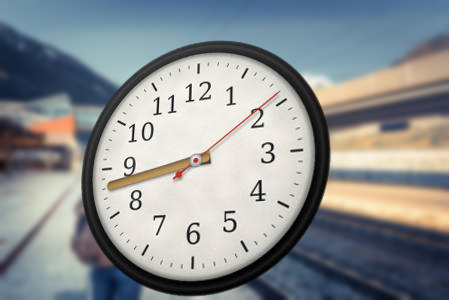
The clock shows 8.43.09
